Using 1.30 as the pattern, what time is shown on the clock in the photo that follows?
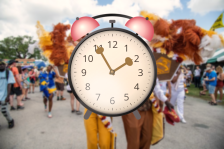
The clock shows 1.55
